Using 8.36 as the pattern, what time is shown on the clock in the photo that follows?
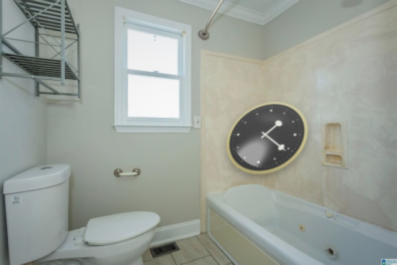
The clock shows 1.21
